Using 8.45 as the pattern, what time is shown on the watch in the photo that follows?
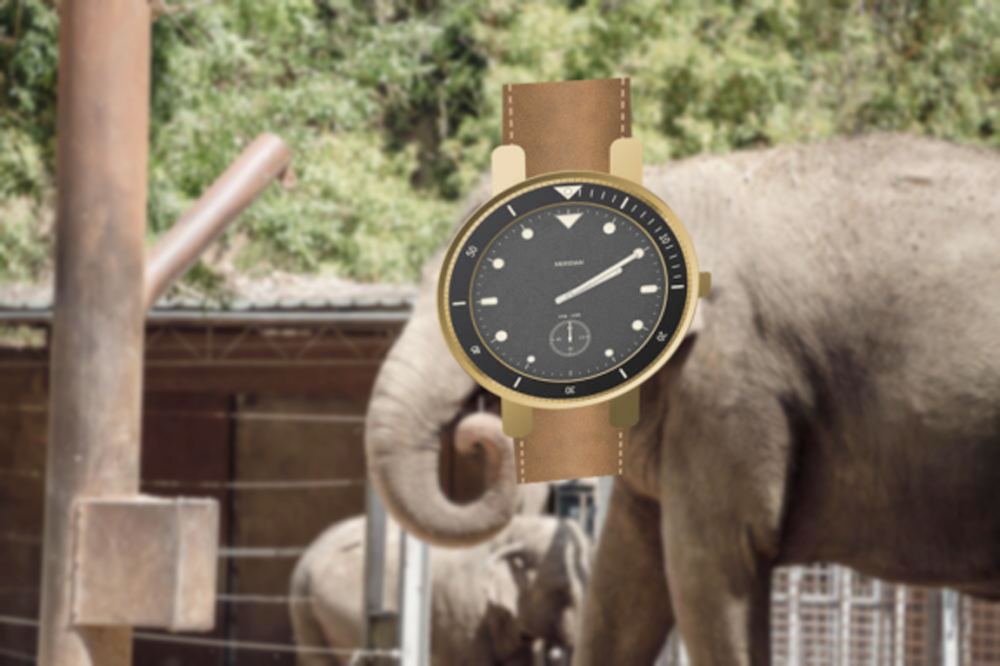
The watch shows 2.10
